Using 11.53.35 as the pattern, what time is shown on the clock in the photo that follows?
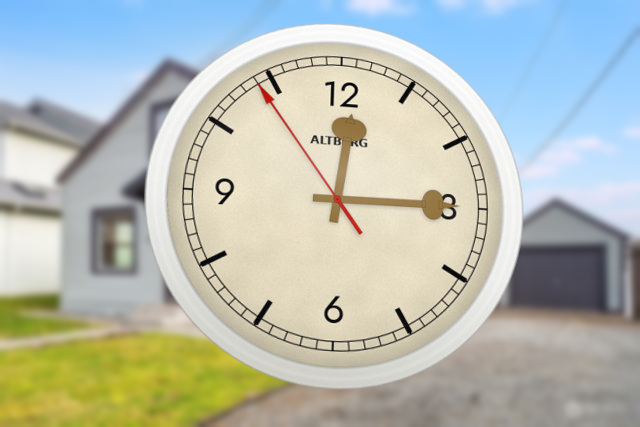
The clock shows 12.14.54
